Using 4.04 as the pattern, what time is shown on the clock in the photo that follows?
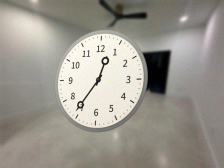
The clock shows 12.36
